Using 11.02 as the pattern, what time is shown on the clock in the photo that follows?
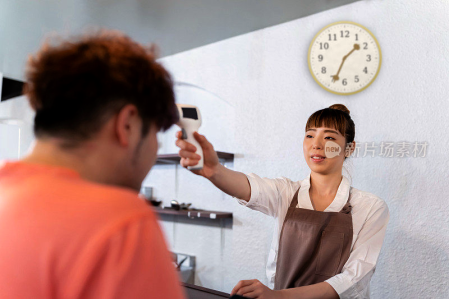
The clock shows 1.34
